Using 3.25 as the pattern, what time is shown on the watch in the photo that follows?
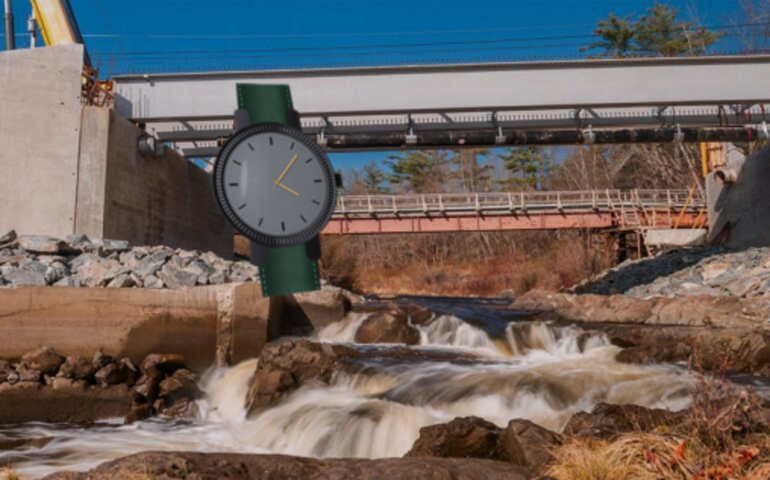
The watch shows 4.07
